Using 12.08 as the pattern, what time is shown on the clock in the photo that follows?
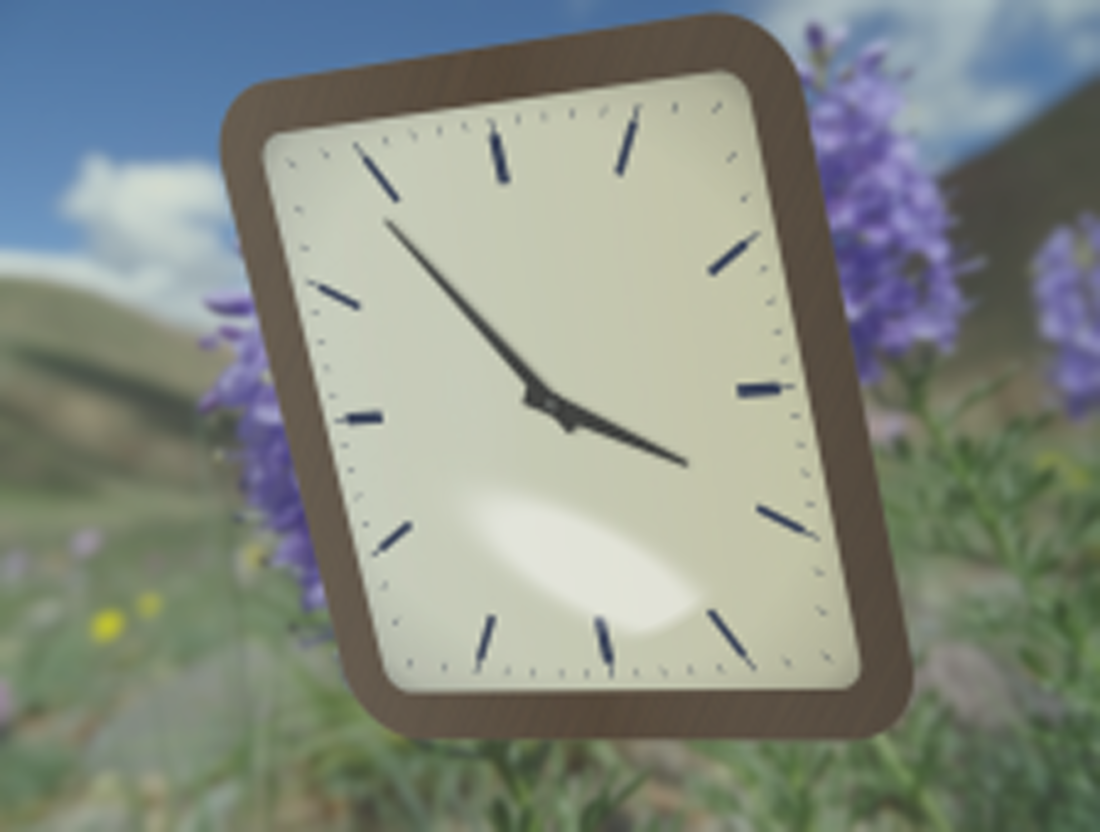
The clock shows 3.54
